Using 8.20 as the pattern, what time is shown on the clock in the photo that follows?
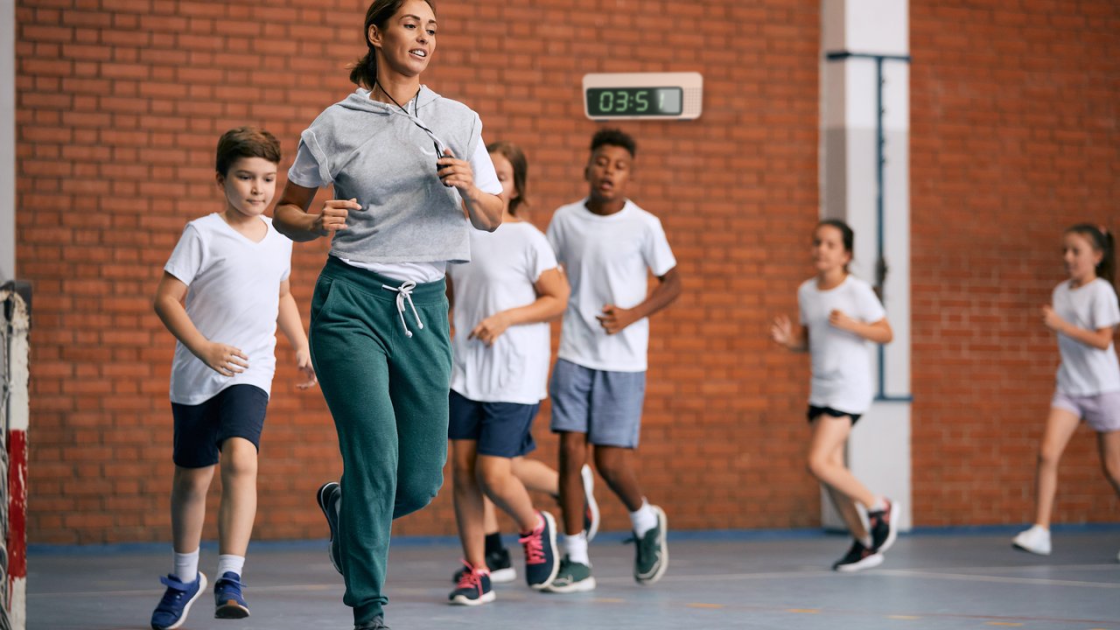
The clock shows 3.51
